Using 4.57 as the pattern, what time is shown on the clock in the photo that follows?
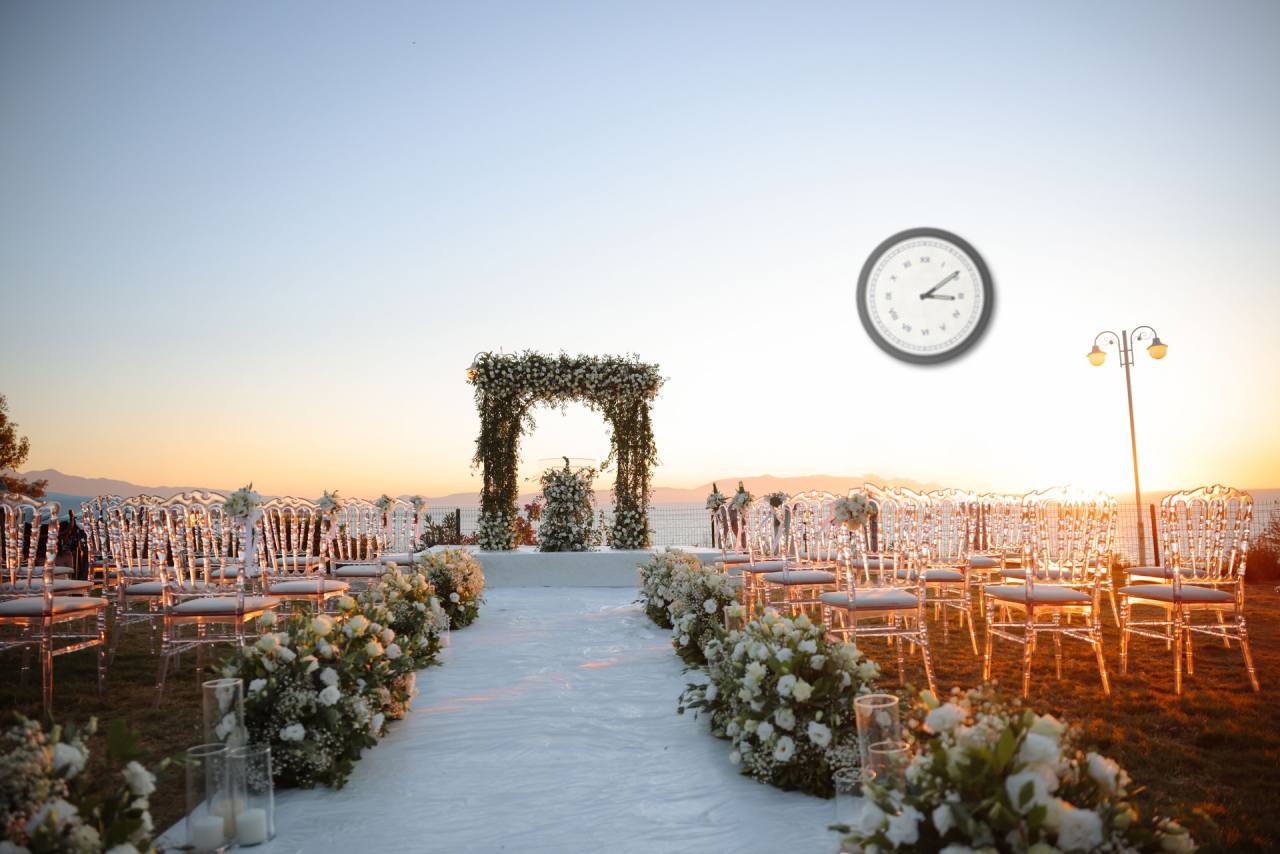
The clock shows 3.09
